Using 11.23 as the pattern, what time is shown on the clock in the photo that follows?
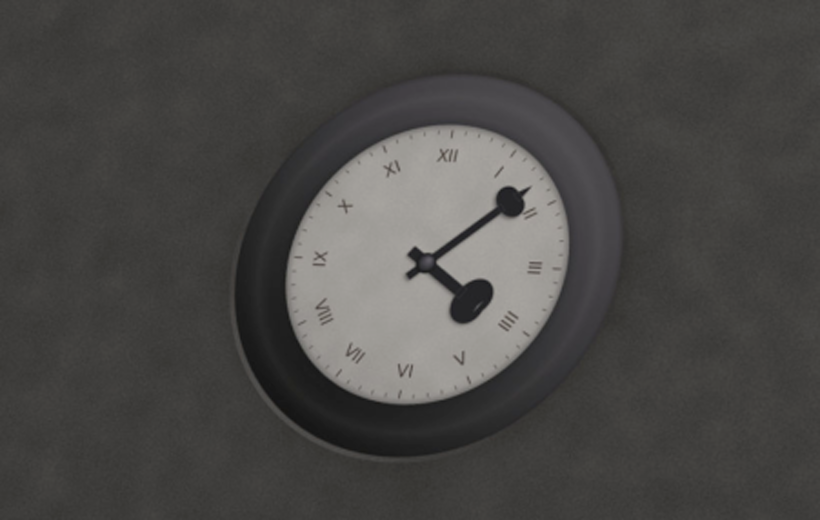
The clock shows 4.08
